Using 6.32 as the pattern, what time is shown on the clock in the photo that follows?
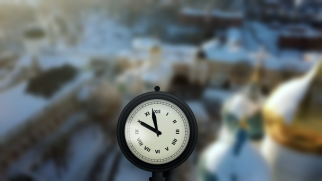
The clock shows 9.58
